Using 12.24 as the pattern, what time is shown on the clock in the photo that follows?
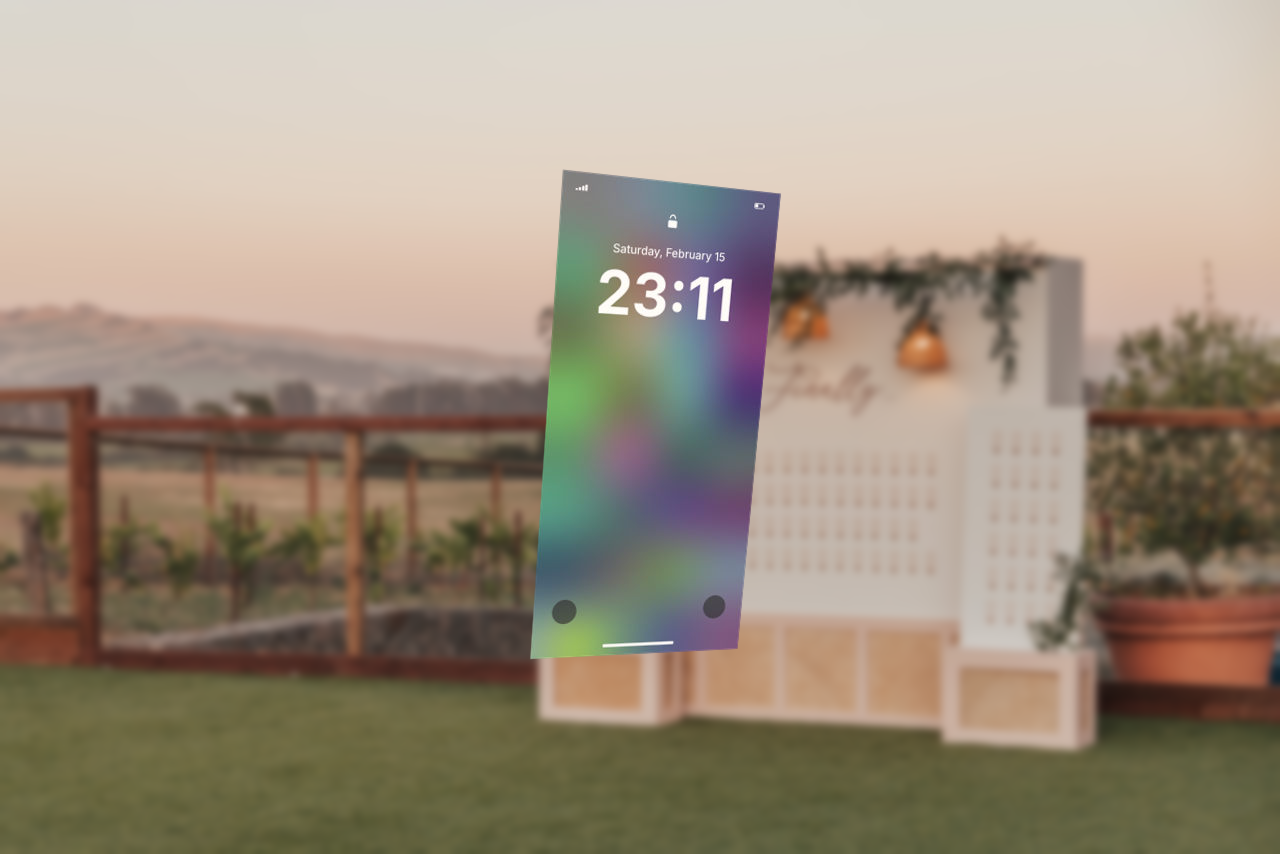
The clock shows 23.11
